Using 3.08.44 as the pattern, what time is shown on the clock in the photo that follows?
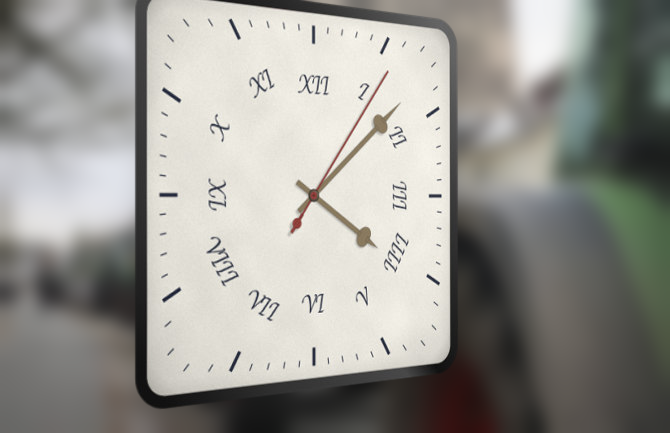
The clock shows 4.08.06
